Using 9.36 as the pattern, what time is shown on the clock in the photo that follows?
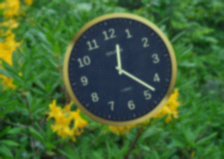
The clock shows 12.23
